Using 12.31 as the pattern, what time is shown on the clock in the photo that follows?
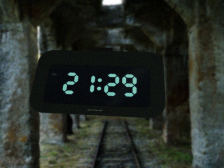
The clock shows 21.29
